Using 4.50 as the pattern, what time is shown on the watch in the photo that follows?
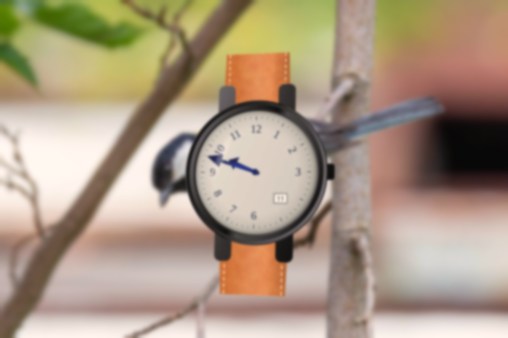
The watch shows 9.48
